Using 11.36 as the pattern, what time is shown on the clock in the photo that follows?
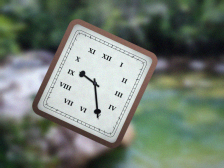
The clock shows 9.25
